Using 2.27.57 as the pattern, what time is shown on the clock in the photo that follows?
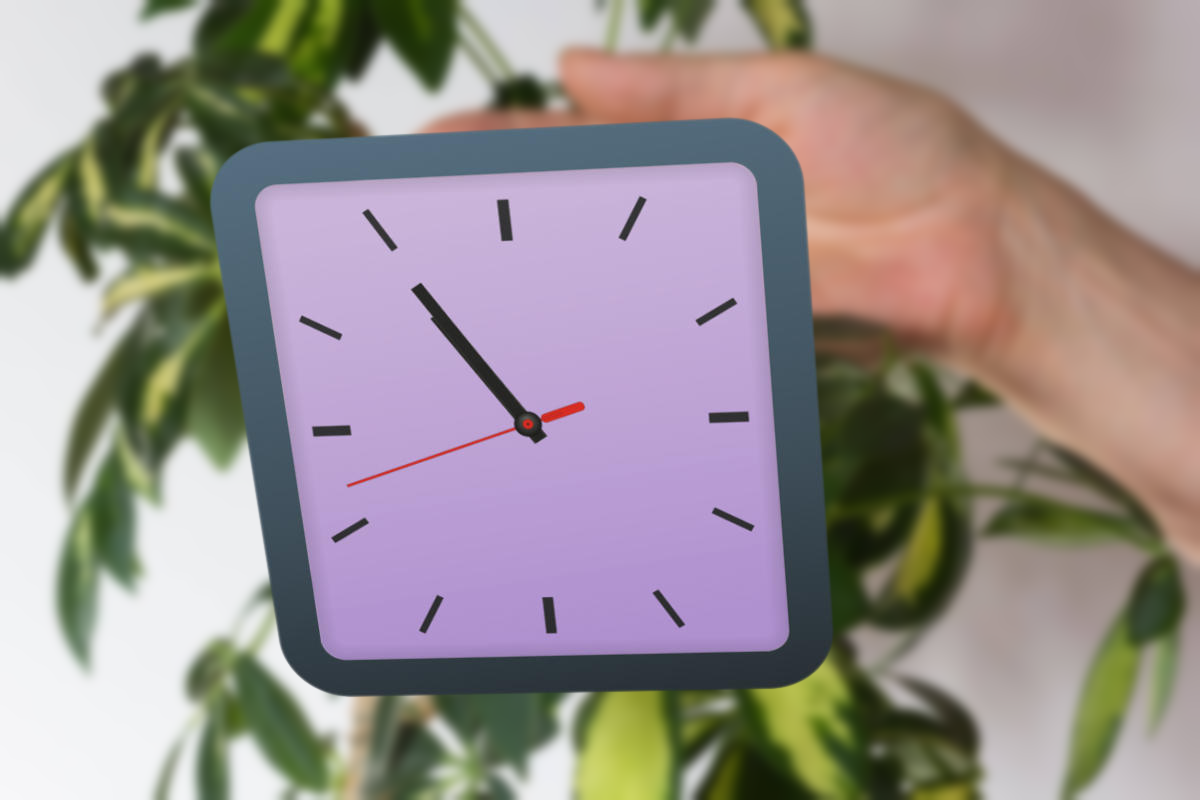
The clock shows 10.54.42
